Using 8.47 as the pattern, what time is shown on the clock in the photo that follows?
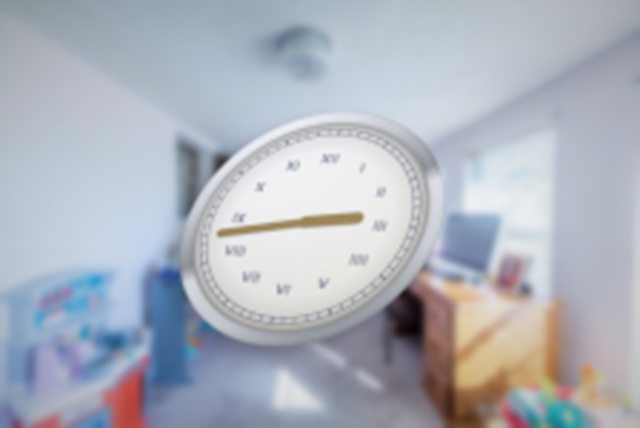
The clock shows 2.43
